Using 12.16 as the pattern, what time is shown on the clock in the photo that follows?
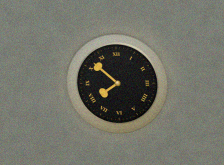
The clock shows 7.52
